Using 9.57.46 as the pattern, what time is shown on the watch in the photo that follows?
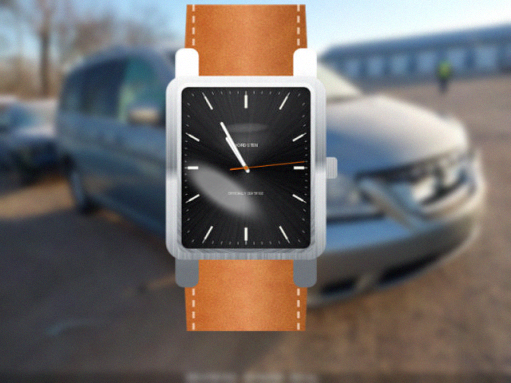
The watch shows 10.55.14
